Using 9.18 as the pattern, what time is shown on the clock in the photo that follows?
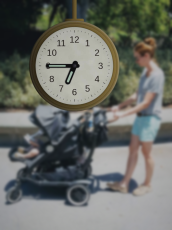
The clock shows 6.45
